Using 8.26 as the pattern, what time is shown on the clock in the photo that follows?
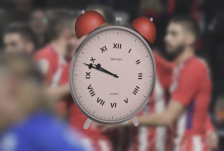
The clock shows 9.48
